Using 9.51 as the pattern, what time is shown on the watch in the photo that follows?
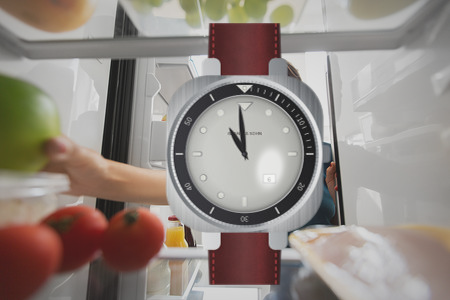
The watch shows 10.59
